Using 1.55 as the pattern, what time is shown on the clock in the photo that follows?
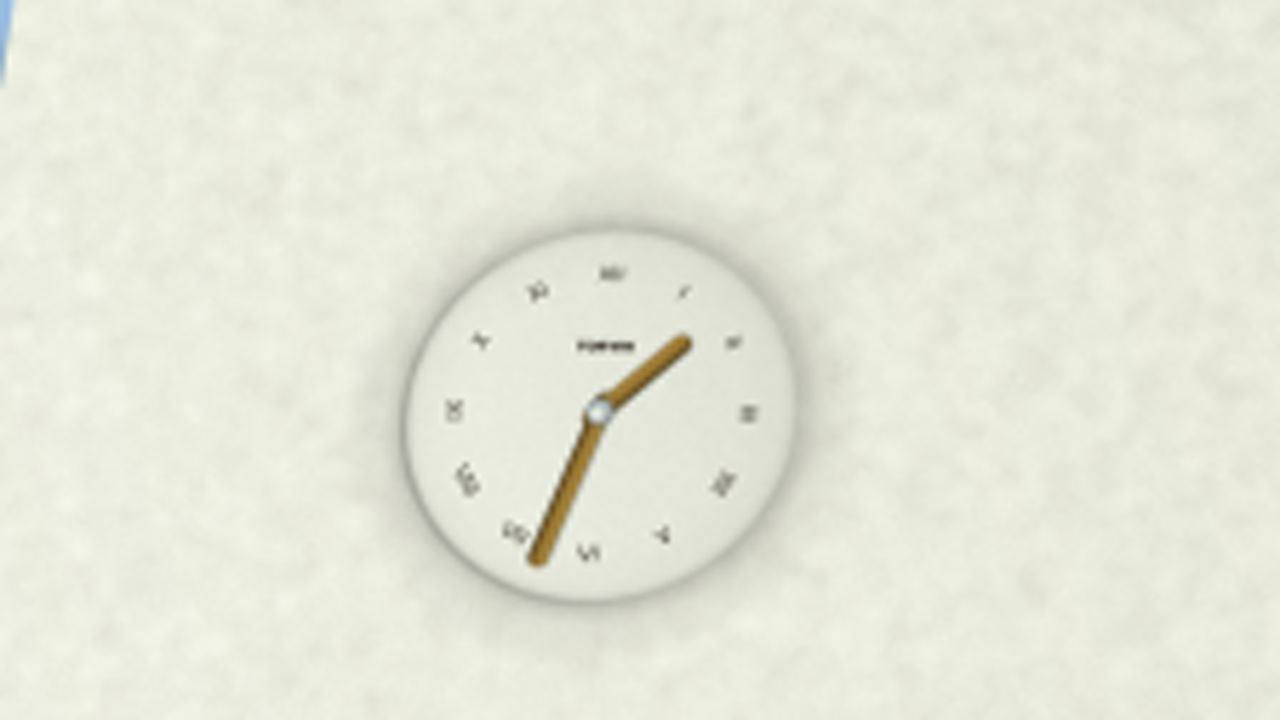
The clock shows 1.33
